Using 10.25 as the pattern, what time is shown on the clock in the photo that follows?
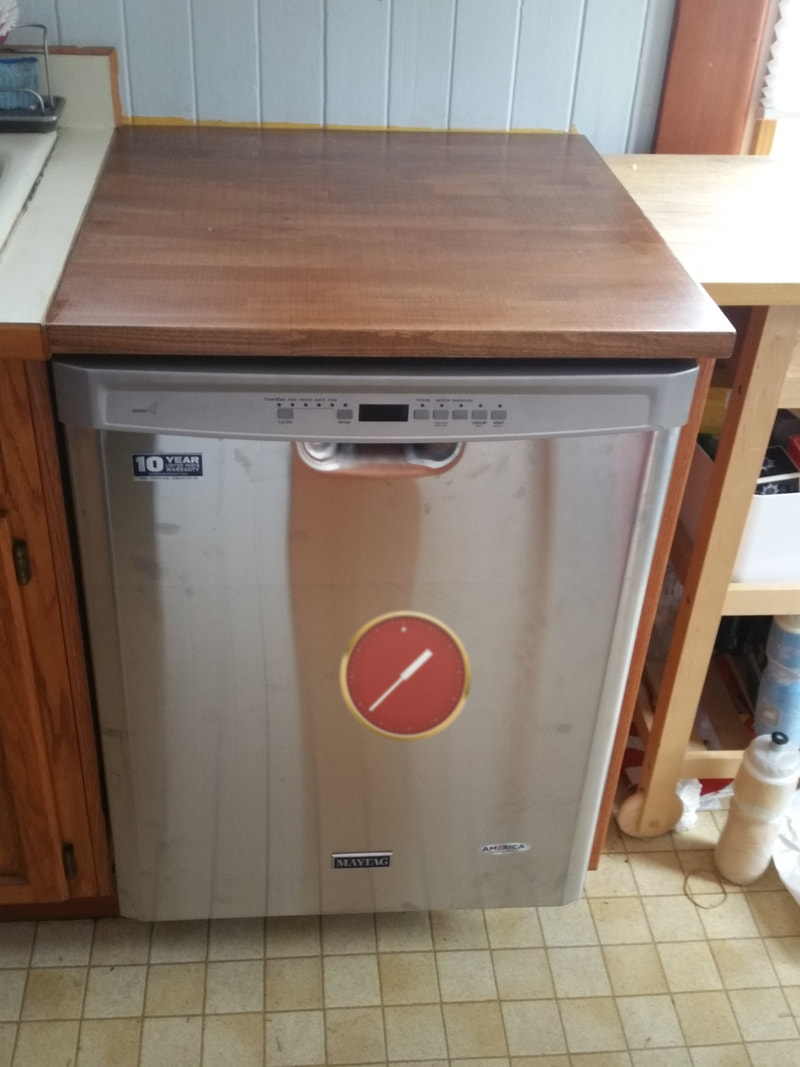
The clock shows 1.38
